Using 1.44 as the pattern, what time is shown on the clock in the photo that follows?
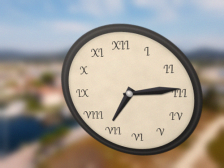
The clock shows 7.14
